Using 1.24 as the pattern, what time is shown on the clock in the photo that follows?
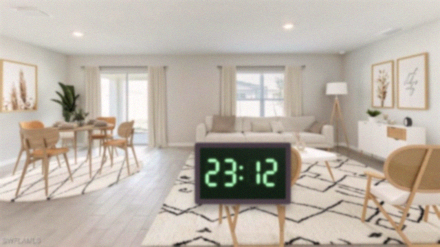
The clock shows 23.12
